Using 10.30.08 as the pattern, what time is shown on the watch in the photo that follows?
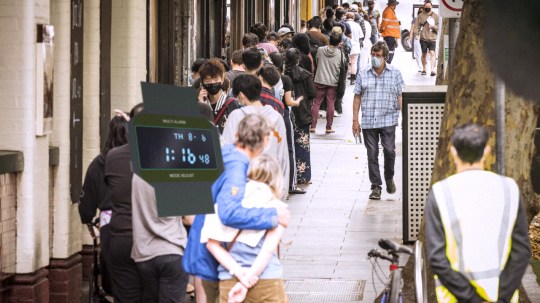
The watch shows 1.16.48
